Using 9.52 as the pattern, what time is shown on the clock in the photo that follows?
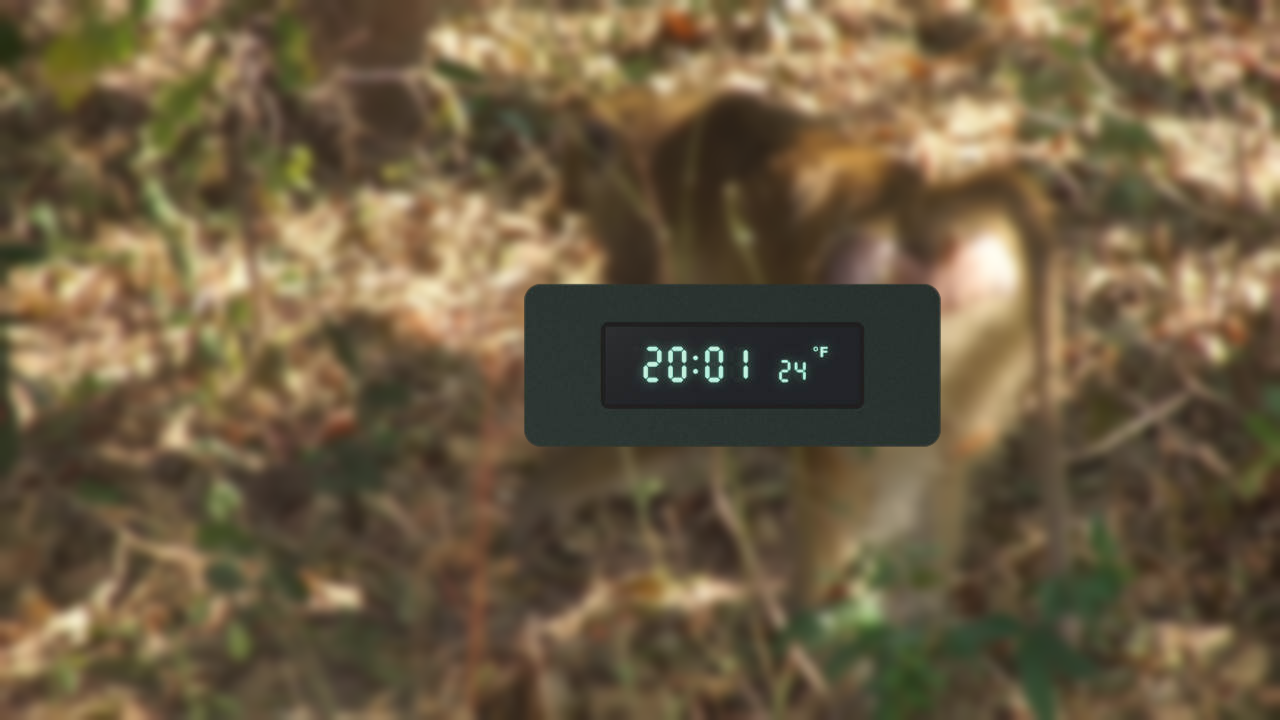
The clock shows 20.01
